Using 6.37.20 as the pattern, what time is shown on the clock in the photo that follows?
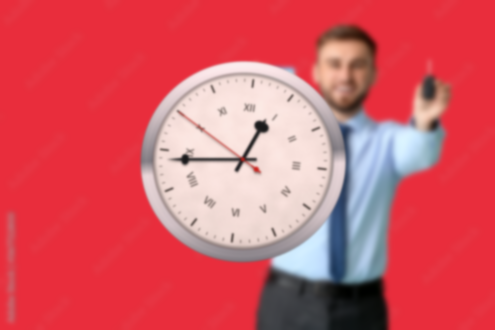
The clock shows 12.43.50
